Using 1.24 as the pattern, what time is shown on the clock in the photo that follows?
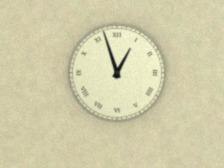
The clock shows 12.57
